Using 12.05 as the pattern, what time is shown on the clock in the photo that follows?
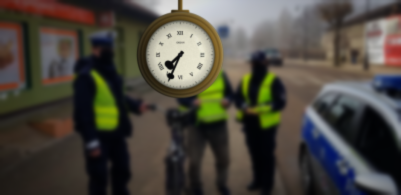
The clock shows 7.34
